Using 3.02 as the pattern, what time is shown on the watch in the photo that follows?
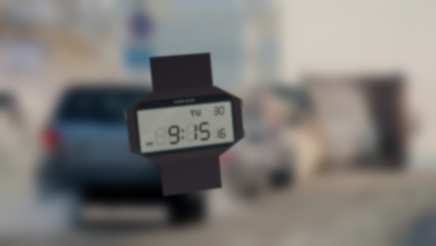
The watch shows 9.15
